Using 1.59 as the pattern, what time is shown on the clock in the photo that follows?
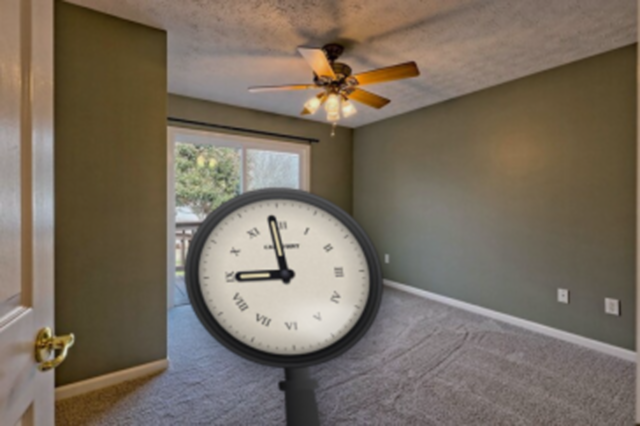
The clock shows 8.59
